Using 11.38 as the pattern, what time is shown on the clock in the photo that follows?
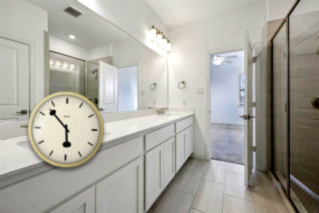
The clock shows 5.53
